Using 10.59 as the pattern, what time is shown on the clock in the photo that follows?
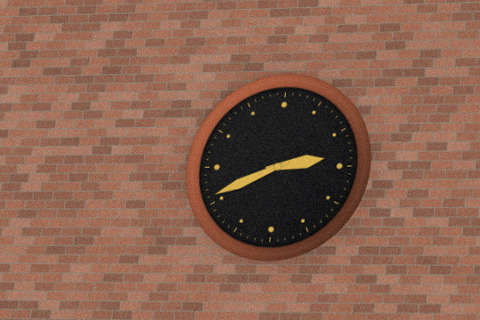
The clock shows 2.41
